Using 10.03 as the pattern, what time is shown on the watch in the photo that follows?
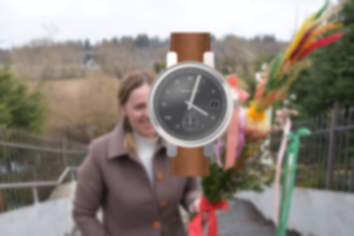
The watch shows 4.03
